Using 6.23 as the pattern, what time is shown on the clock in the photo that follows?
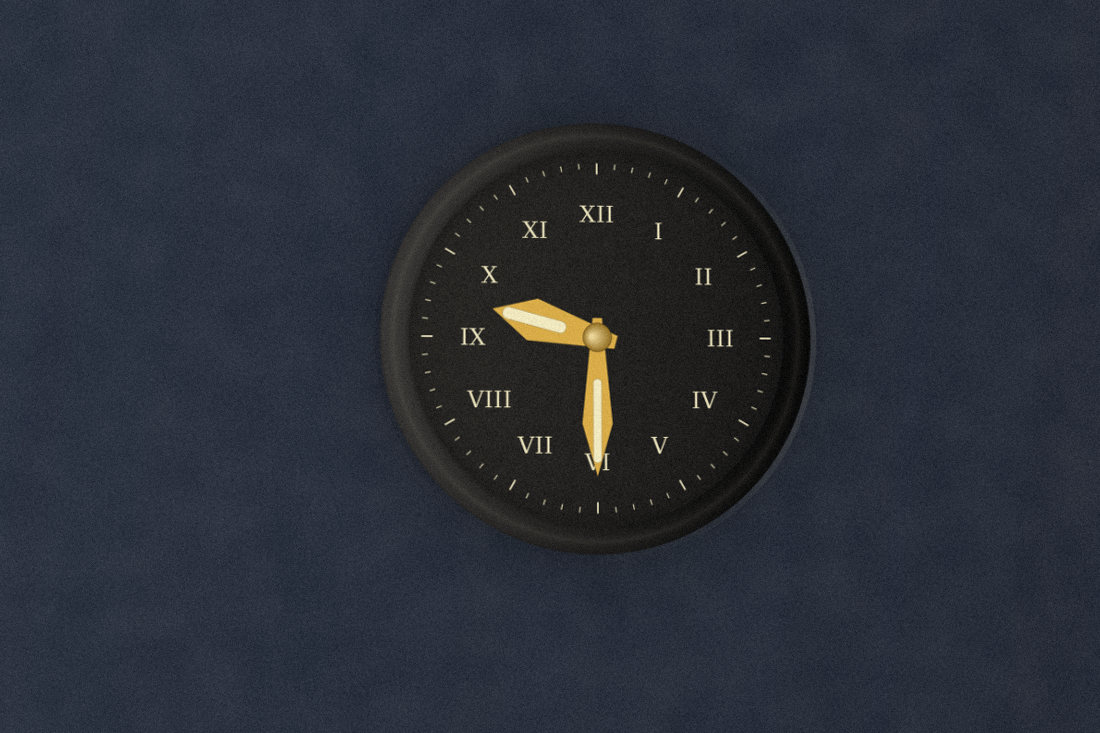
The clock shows 9.30
